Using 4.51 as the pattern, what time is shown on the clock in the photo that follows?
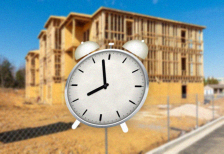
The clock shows 7.58
